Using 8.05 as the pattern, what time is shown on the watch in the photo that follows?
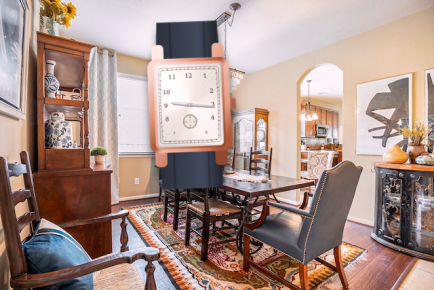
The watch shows 9.16
